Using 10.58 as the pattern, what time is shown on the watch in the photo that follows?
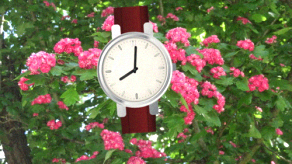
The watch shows 8.01
